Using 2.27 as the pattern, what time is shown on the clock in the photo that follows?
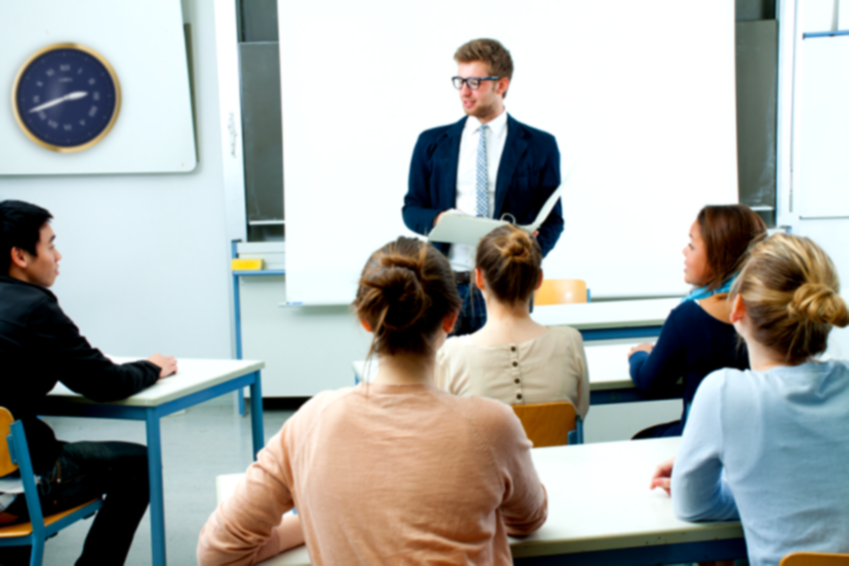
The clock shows 2.42
